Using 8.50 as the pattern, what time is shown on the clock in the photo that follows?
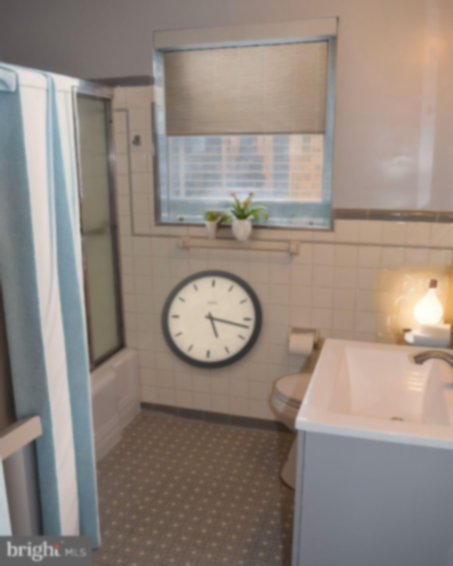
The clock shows 5.17
